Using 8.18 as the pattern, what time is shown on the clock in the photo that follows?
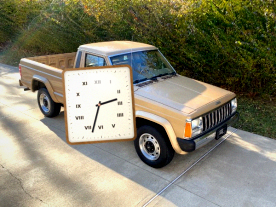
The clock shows 2.33
